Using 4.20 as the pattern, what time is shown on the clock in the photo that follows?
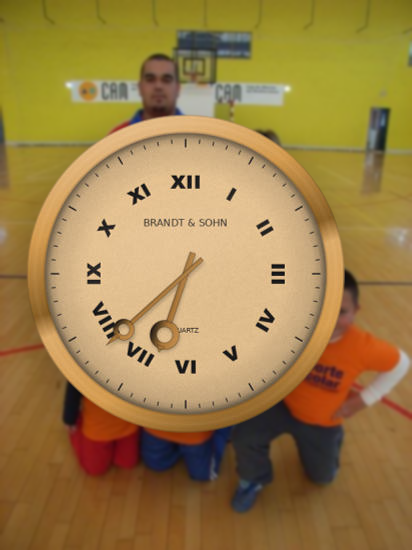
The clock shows 6.38
